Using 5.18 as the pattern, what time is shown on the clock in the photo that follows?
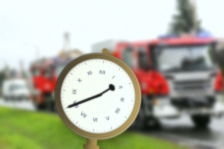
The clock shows 1.40
